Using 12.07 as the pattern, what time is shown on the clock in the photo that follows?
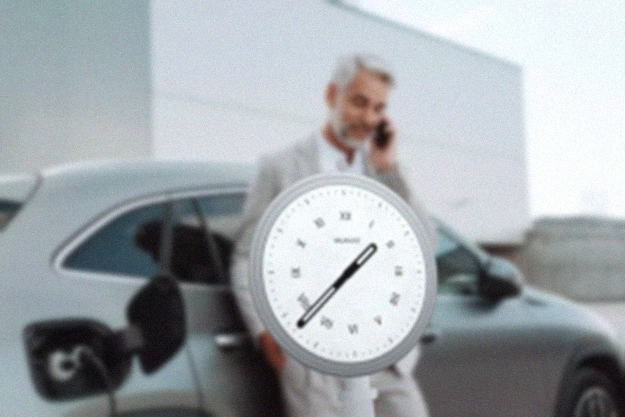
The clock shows 1.38
